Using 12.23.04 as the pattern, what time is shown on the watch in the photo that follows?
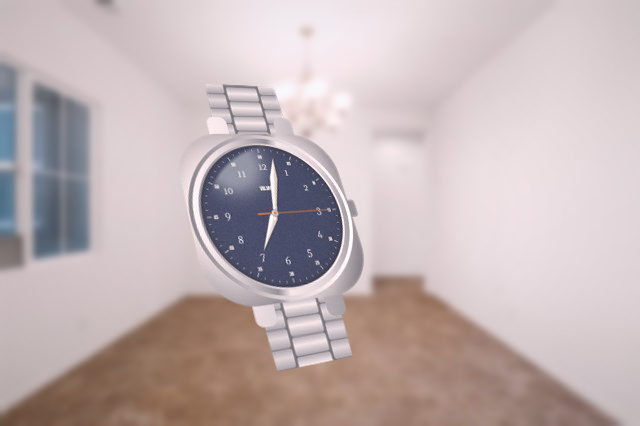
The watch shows 7.02.15
